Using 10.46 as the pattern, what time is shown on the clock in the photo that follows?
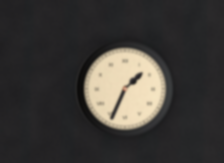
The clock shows 1.34
